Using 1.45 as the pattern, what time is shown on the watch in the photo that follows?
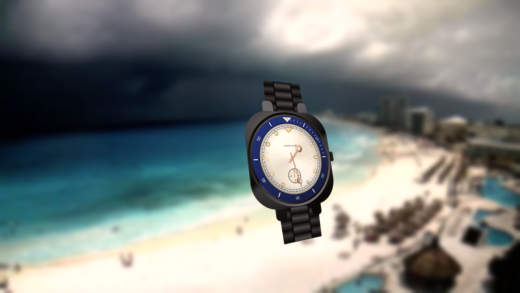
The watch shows 1.28
